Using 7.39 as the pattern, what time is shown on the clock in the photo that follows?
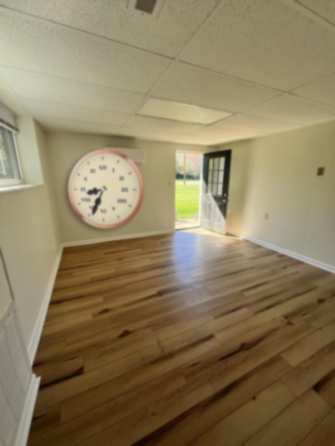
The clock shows 8.34
